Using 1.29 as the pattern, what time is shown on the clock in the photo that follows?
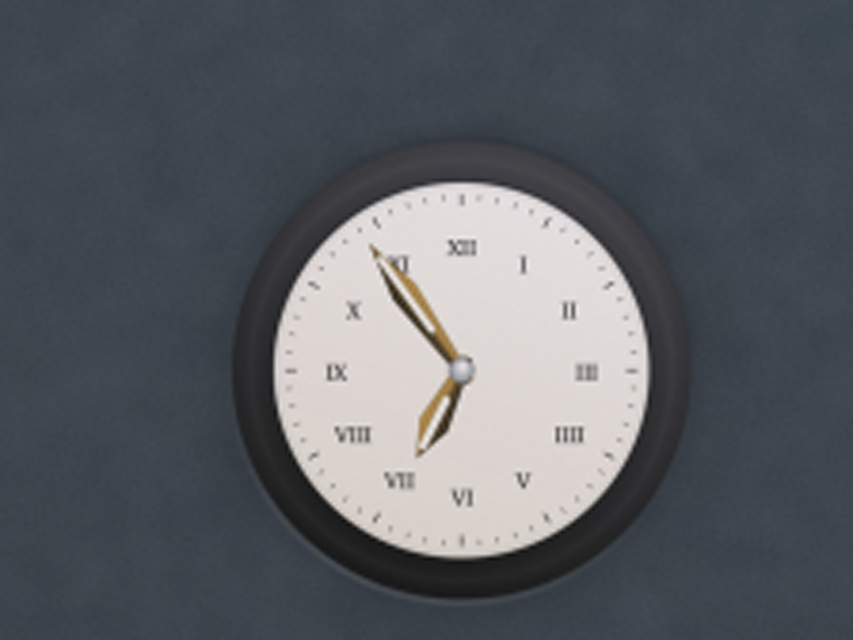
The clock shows 6.54
